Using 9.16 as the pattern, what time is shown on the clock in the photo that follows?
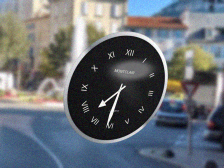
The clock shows 7.31
